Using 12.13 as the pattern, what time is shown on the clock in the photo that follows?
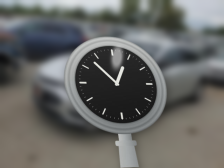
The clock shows 12.53
